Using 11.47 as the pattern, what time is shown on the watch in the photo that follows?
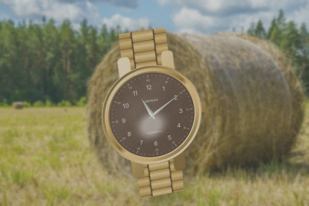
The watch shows 11.10
